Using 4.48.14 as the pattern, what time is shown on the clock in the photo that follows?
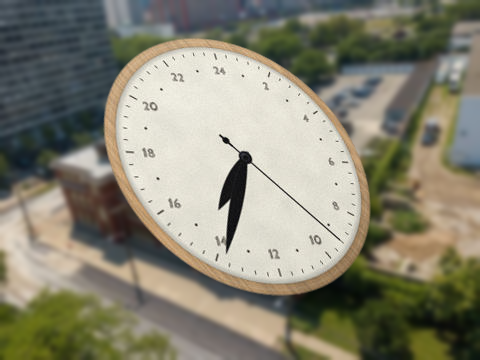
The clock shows 14.34.23
